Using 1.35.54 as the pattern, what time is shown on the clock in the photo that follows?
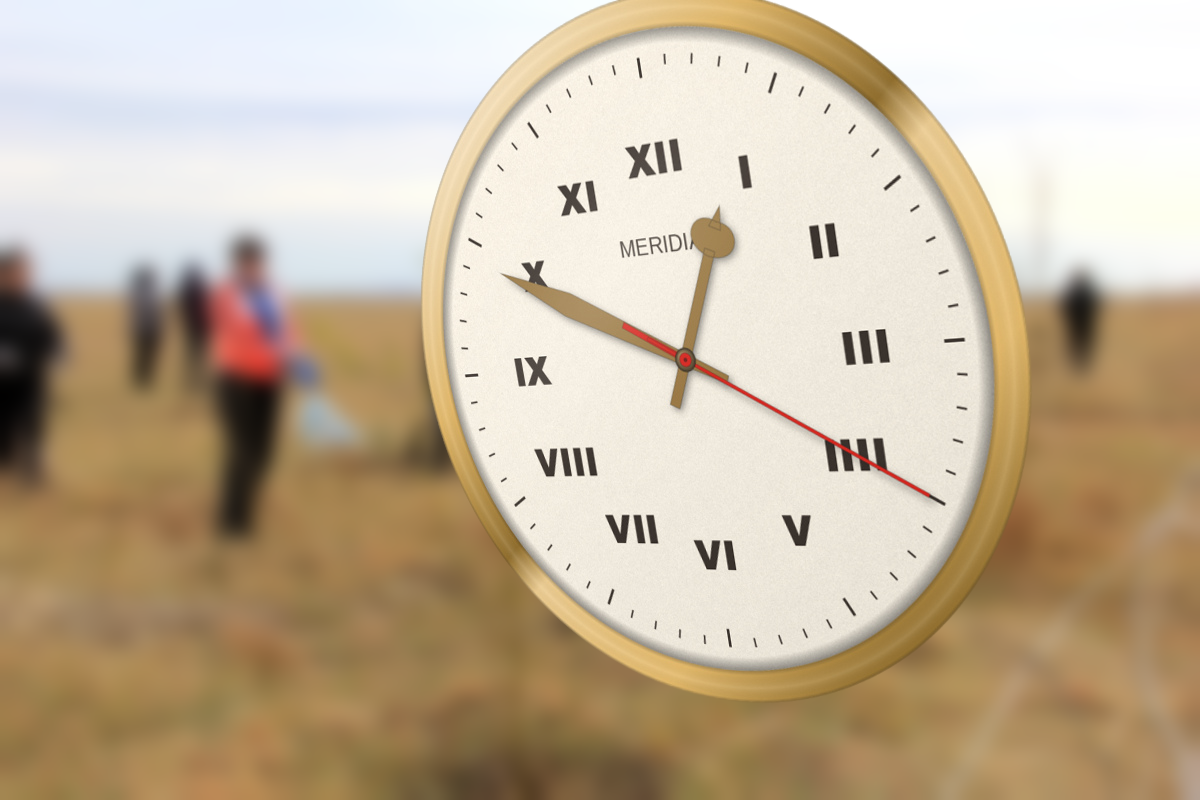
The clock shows 12.49.20
